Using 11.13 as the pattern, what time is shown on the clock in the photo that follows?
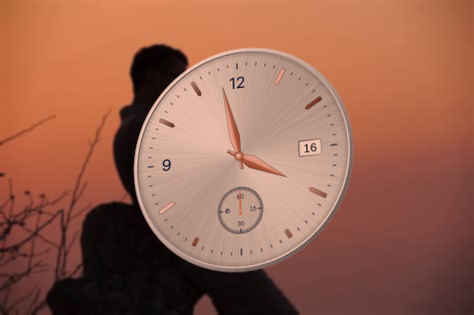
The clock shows 3.58
